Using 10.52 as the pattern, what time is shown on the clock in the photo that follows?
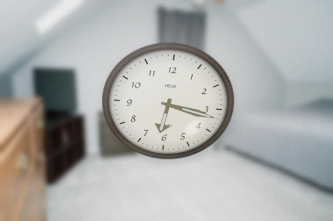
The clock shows 6.17
